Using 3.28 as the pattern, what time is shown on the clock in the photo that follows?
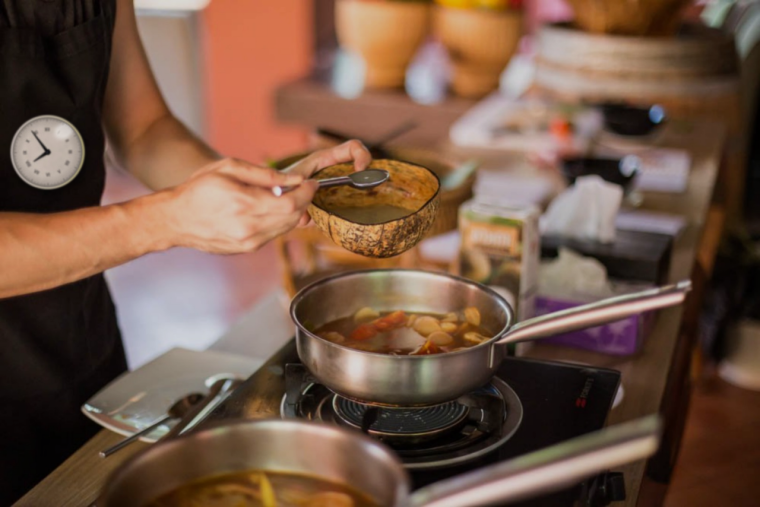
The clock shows 7.54
